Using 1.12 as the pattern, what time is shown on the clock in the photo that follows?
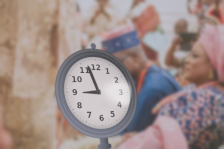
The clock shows 8.57
